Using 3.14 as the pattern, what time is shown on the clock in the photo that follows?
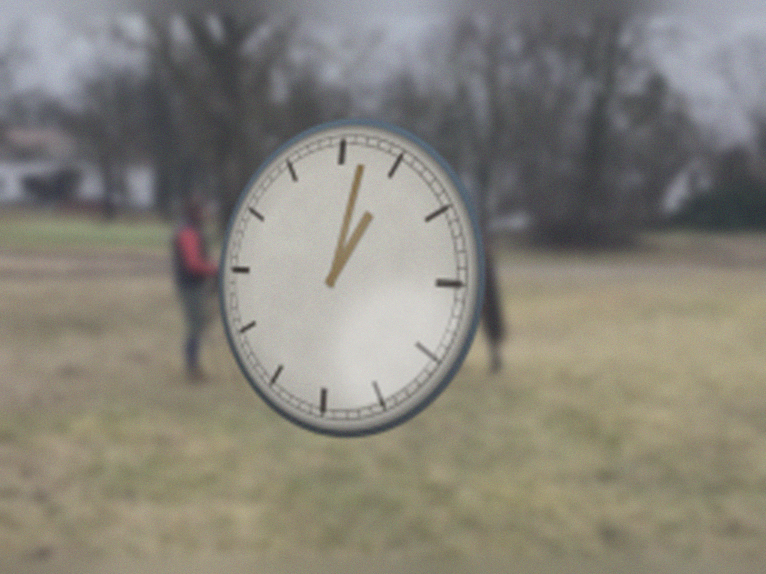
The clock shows 1.02
